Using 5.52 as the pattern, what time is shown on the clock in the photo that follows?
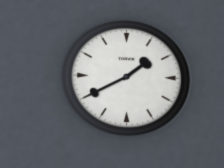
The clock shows 1.40
